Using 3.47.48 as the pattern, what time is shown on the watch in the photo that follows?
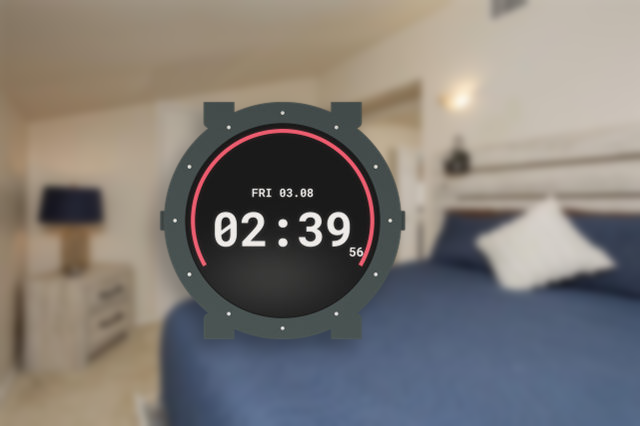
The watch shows 2.39.56
